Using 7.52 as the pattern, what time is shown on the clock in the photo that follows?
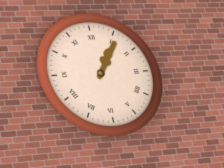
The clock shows 1.06
